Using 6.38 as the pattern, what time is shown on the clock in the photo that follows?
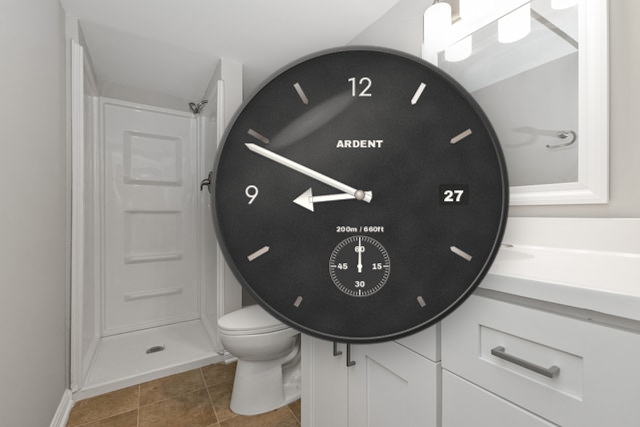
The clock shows 8.49
